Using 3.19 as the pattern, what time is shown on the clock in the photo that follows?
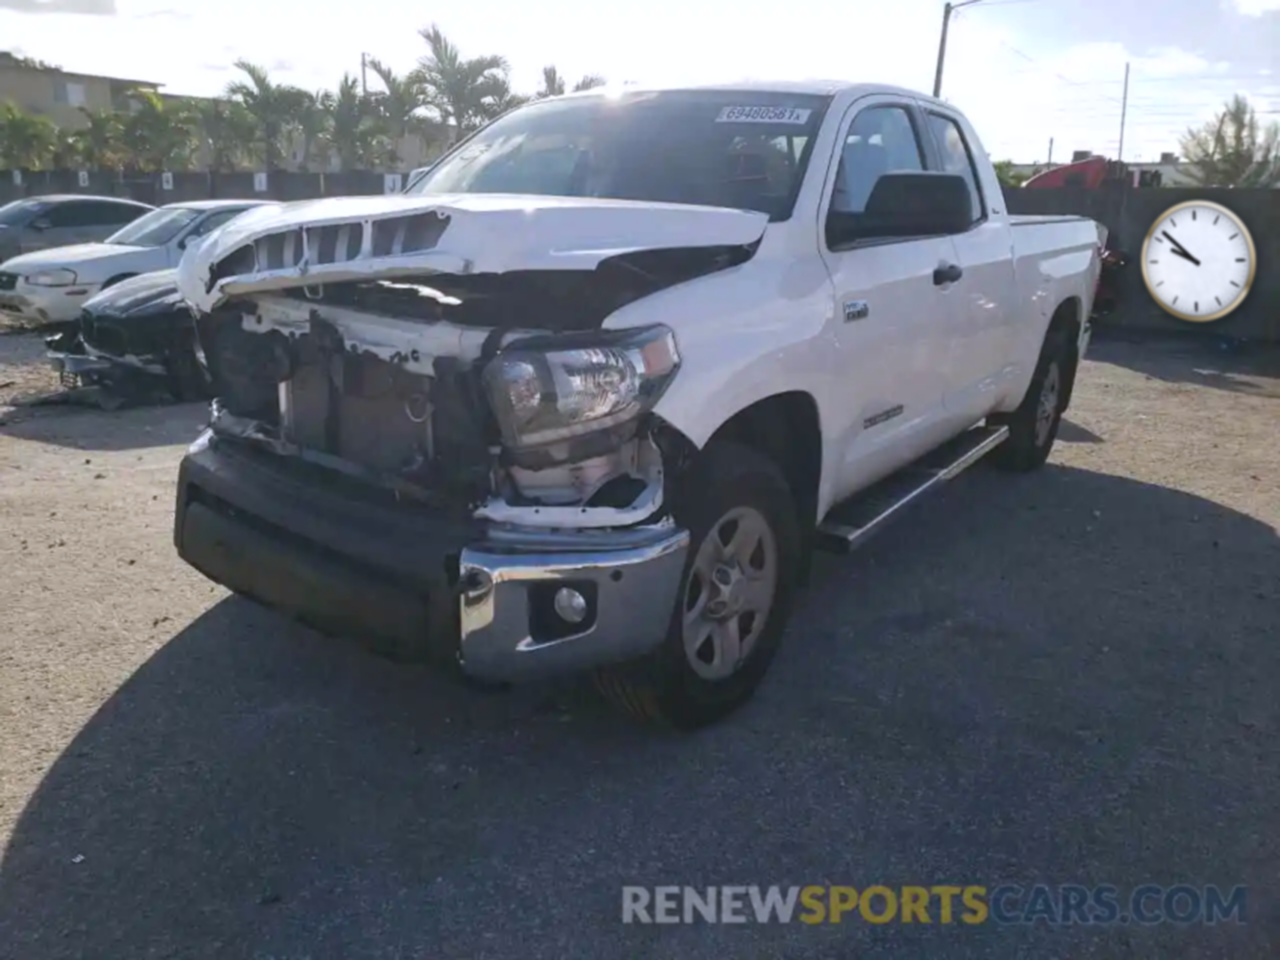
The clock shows 9.52
